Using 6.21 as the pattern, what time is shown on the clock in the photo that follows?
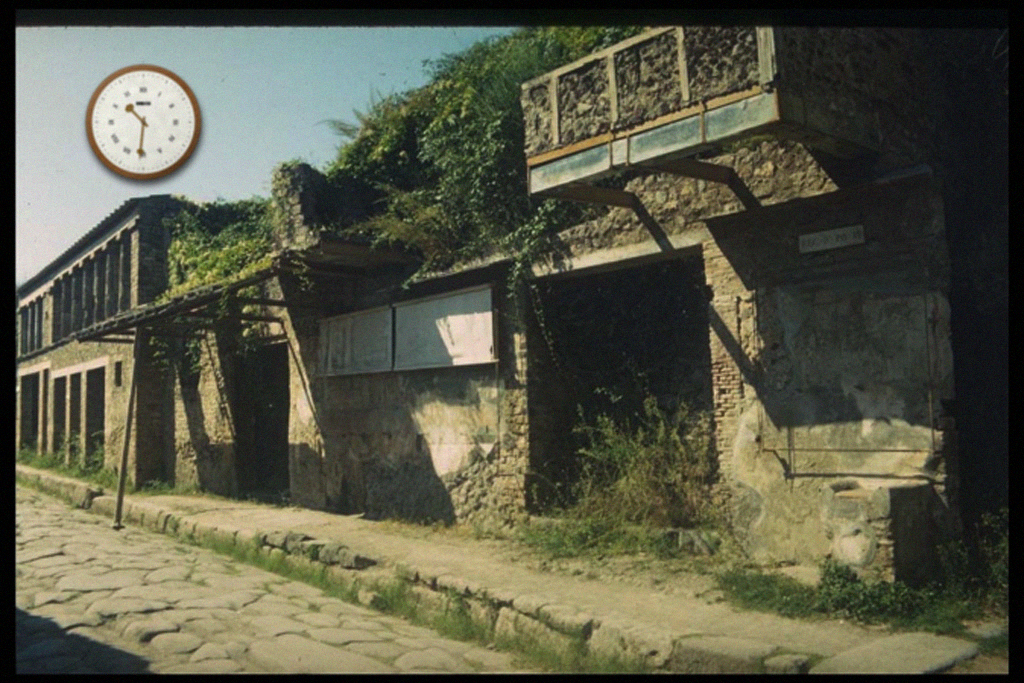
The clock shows 10.31
